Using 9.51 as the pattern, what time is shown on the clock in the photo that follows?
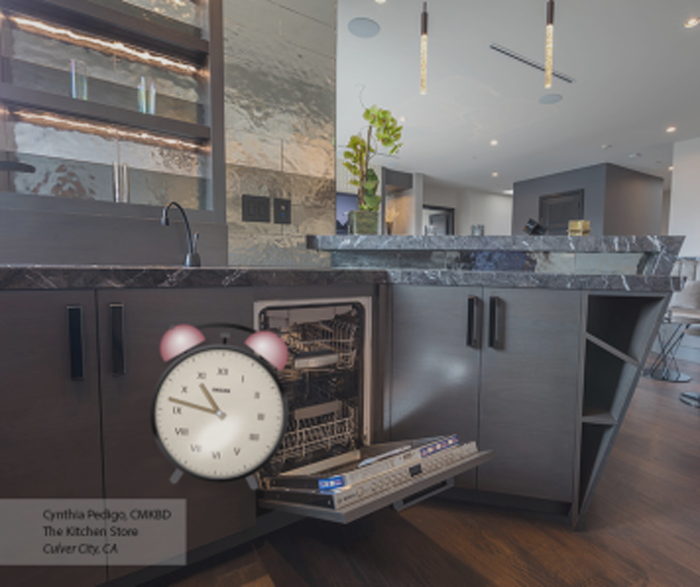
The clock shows 10.47
